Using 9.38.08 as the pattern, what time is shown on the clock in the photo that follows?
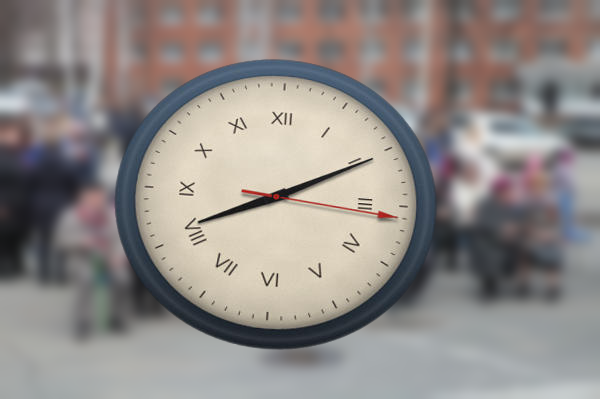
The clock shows 8.10.16
